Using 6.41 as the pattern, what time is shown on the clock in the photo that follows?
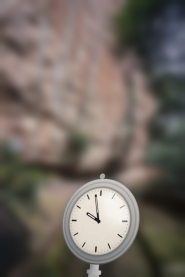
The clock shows 9.58
